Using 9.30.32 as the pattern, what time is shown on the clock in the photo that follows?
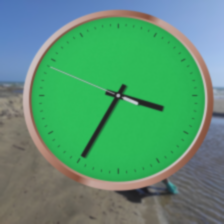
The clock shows 3.34.49
